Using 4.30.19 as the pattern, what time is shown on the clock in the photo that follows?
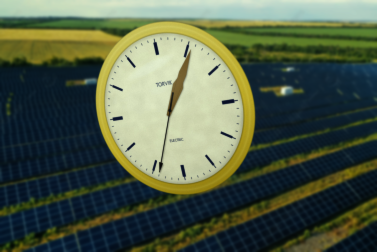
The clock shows 1.05.34
